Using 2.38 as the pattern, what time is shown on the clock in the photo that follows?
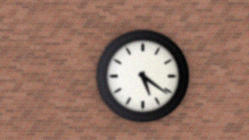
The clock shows 5.21
